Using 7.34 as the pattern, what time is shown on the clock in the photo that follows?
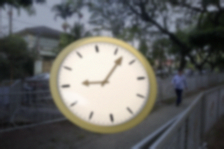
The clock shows 9.07
